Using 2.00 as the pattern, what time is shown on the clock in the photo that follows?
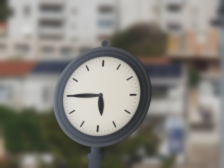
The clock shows 5.45
